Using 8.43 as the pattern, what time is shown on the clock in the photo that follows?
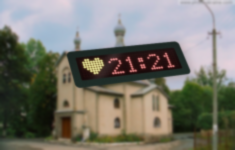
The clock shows 21.21
